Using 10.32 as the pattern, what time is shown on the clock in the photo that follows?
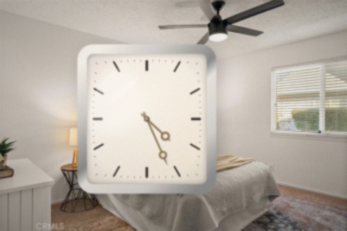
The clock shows 4.26
